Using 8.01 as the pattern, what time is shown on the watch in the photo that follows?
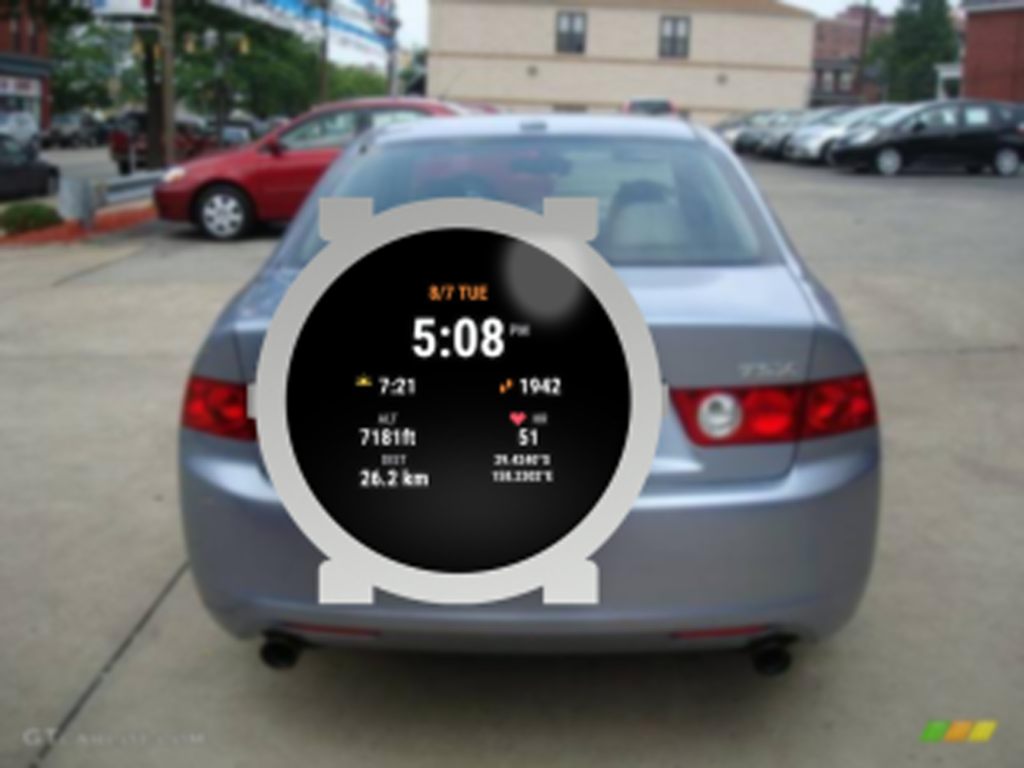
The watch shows 5.08
